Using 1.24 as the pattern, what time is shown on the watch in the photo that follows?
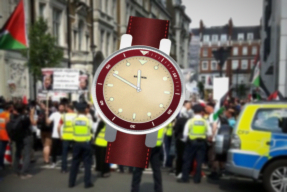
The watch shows 11.49
